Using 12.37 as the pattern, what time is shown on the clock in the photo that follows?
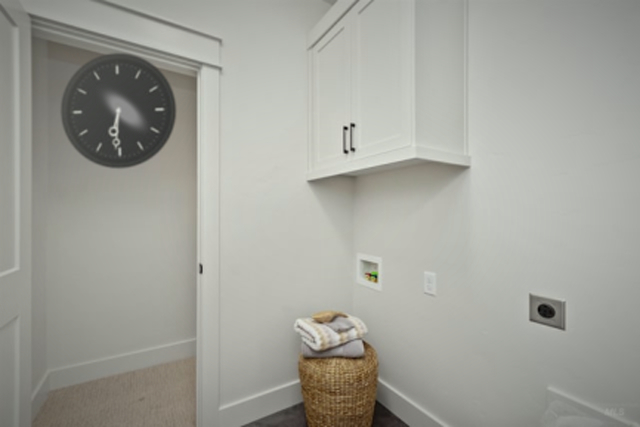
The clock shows 6.31
